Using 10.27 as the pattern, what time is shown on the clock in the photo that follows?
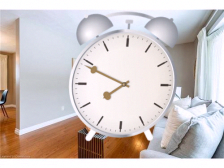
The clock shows 7.49
